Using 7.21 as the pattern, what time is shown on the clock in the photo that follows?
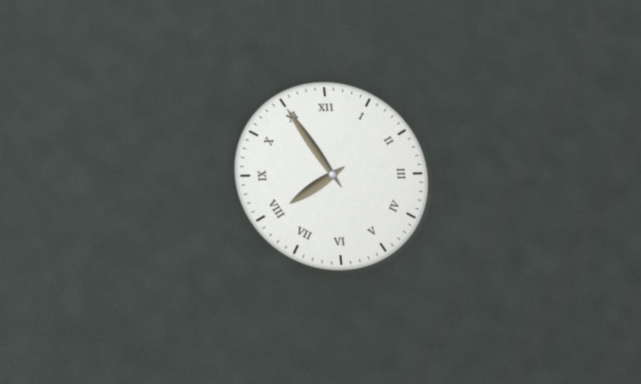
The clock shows 7.55
